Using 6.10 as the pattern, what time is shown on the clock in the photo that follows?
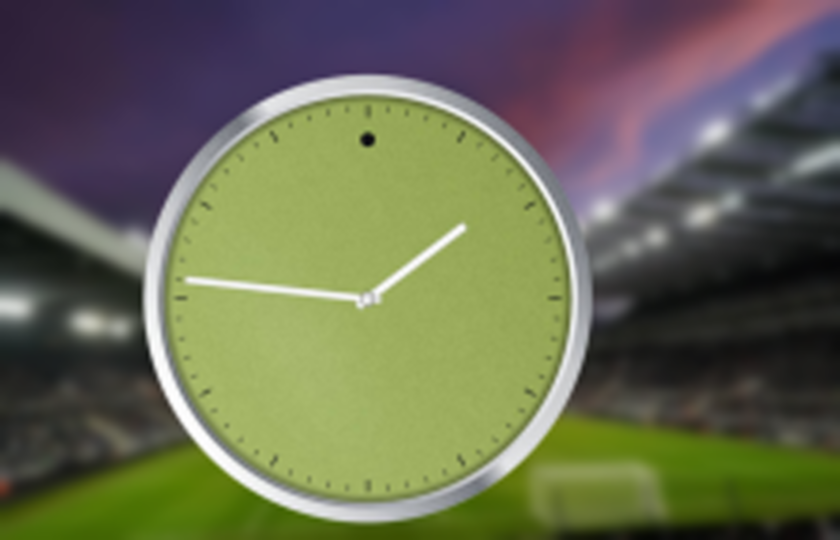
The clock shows 1.46
